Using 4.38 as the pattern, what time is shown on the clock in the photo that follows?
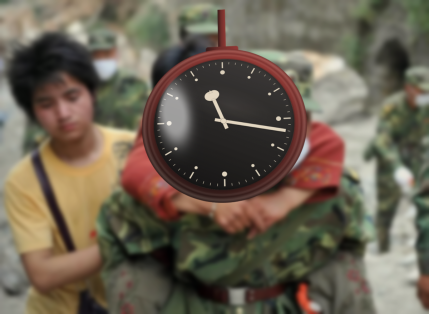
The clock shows 11.17
